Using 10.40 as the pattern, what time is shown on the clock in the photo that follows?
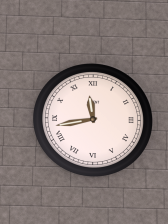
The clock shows 11.43
